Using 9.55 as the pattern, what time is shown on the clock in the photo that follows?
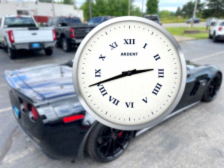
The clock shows 2.42
